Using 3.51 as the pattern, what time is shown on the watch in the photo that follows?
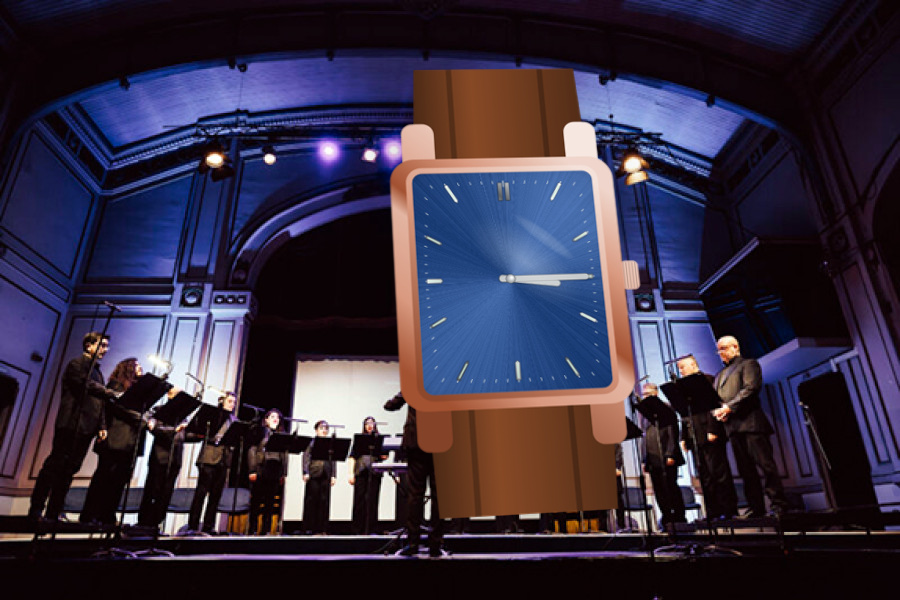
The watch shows 3.15
